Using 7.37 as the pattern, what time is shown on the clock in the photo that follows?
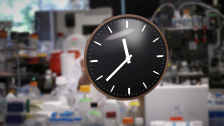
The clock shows 11.38
